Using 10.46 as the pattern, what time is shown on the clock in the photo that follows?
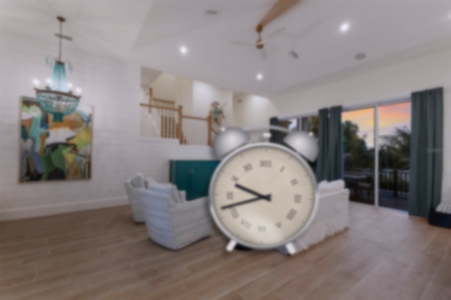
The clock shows 9.42
